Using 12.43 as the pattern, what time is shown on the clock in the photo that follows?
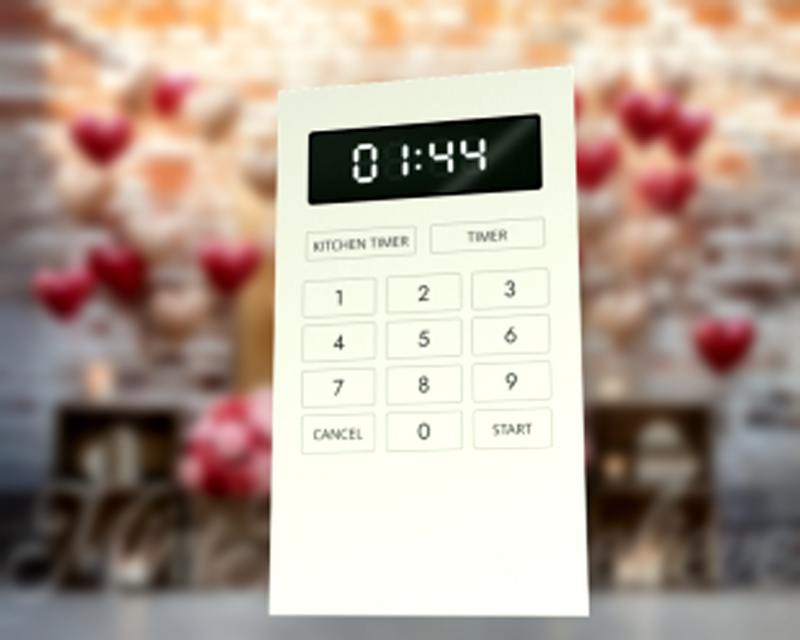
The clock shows 1.44
